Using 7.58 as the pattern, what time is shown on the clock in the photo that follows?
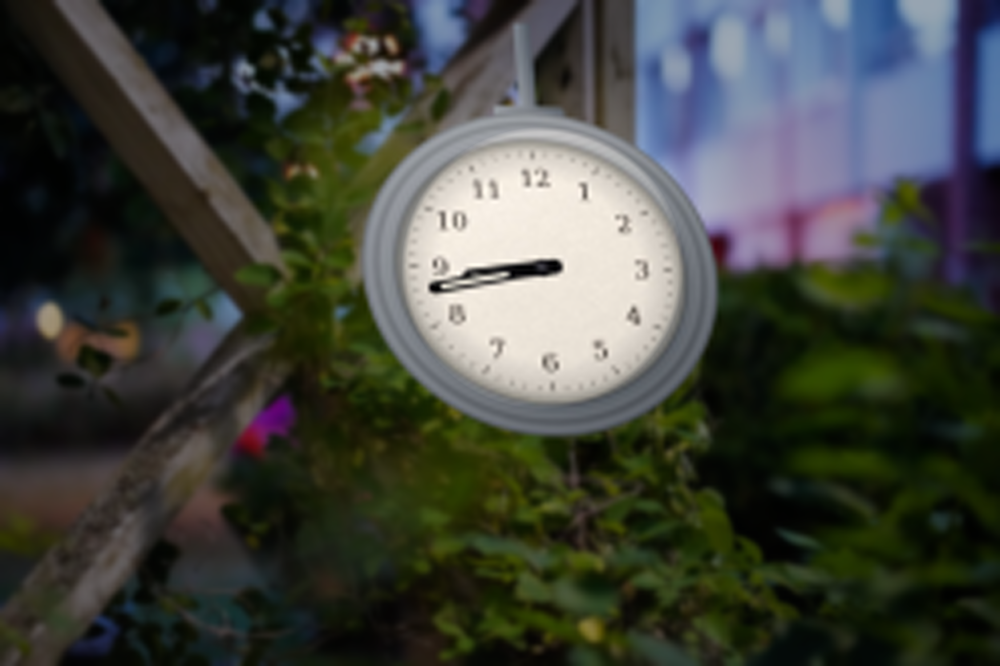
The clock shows 8.43
